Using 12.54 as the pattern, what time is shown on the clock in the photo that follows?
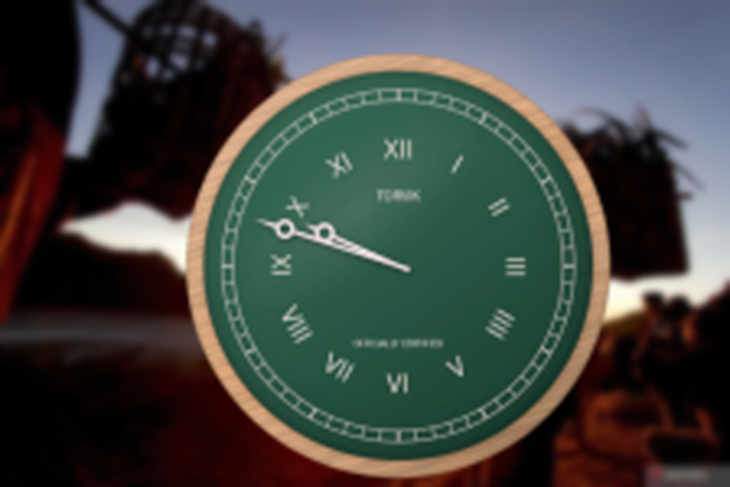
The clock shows 9.48
